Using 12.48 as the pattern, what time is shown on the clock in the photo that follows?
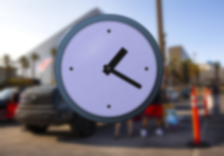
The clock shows 1.20
